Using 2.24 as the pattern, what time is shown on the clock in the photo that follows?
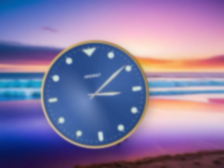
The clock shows 3.09
